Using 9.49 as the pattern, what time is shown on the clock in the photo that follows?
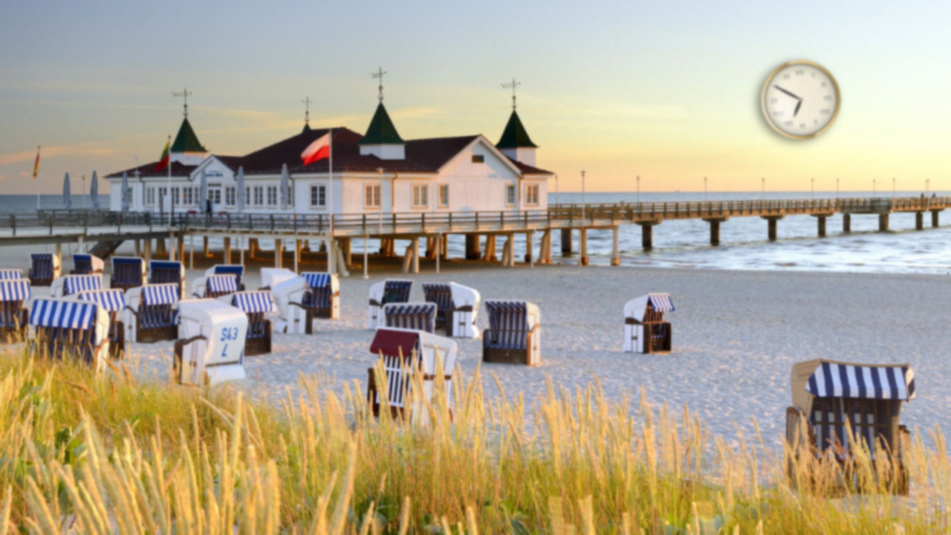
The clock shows 6.50
